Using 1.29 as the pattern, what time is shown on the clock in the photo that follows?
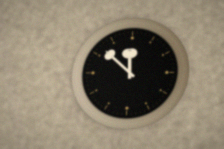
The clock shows 11.52
